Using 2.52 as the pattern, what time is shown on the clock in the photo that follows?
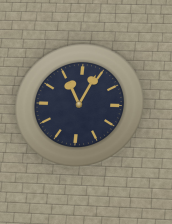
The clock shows 11.04
